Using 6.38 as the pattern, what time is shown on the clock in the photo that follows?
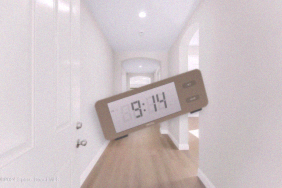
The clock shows 9.14
